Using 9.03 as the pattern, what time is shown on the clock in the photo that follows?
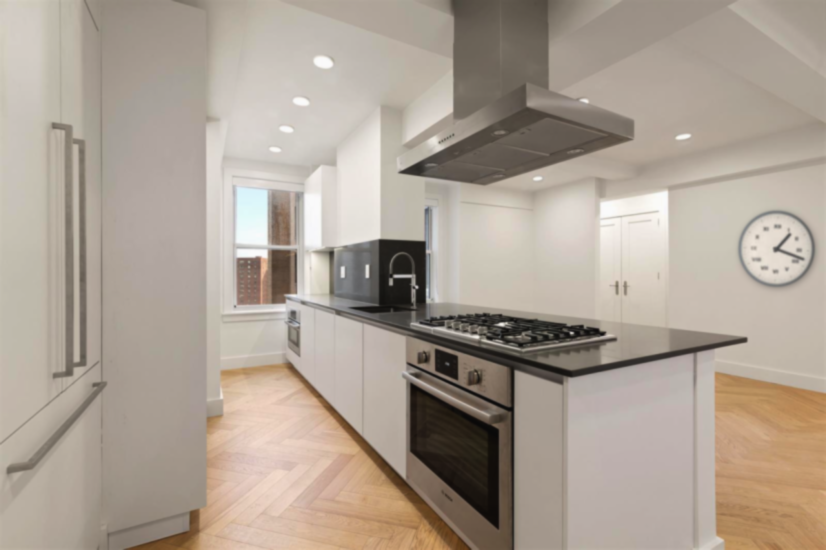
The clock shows 1.18
